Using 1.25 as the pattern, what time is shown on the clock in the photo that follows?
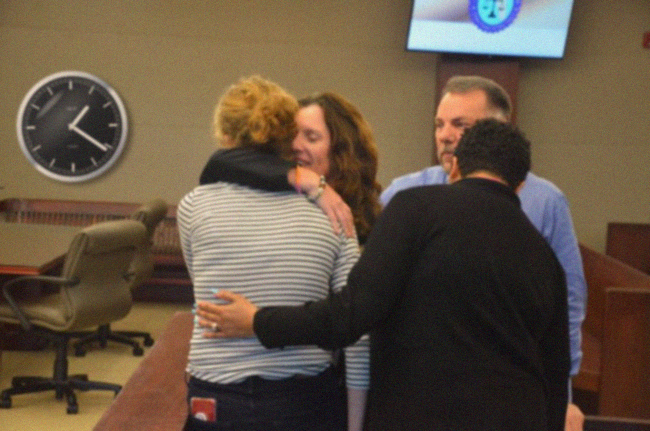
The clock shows 1.21
